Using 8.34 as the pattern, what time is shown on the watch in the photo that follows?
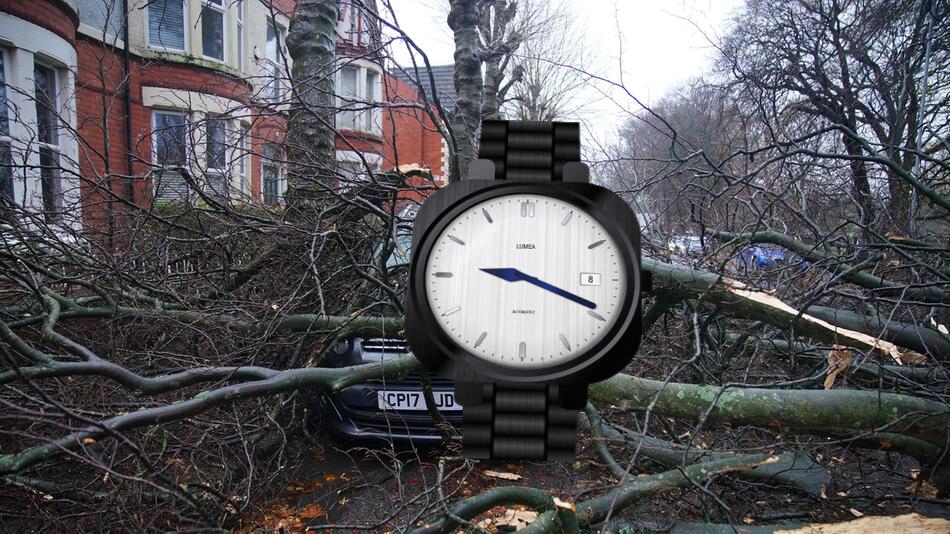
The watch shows 9.19
